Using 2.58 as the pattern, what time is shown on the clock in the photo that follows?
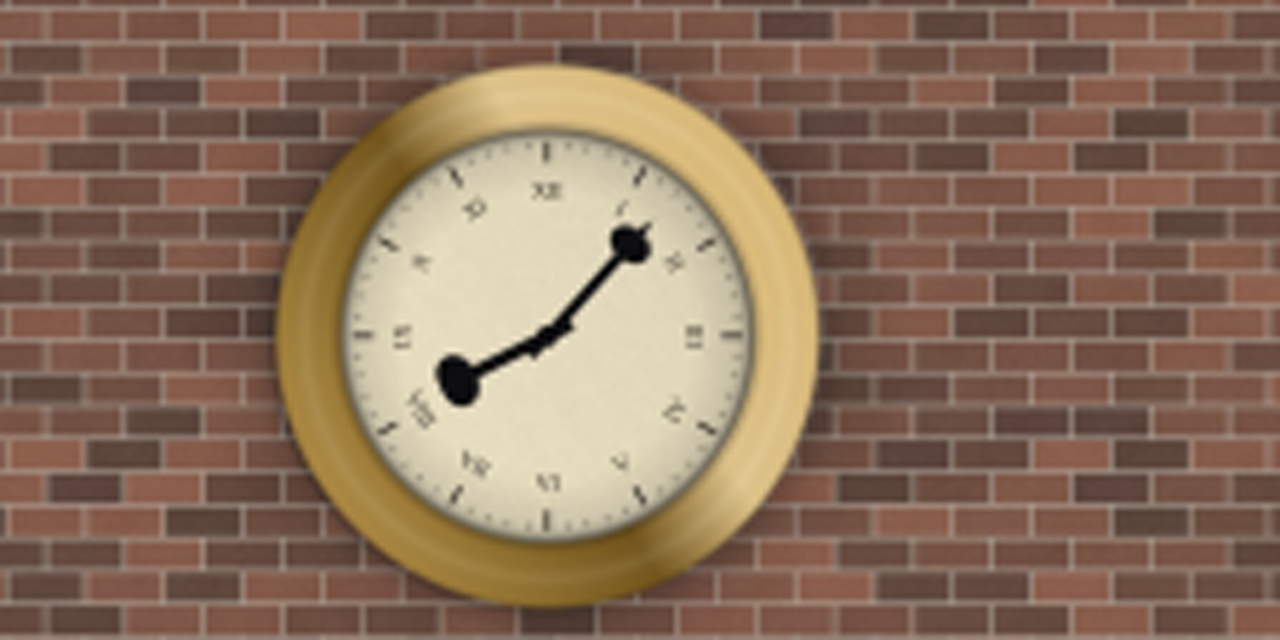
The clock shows 8.07
